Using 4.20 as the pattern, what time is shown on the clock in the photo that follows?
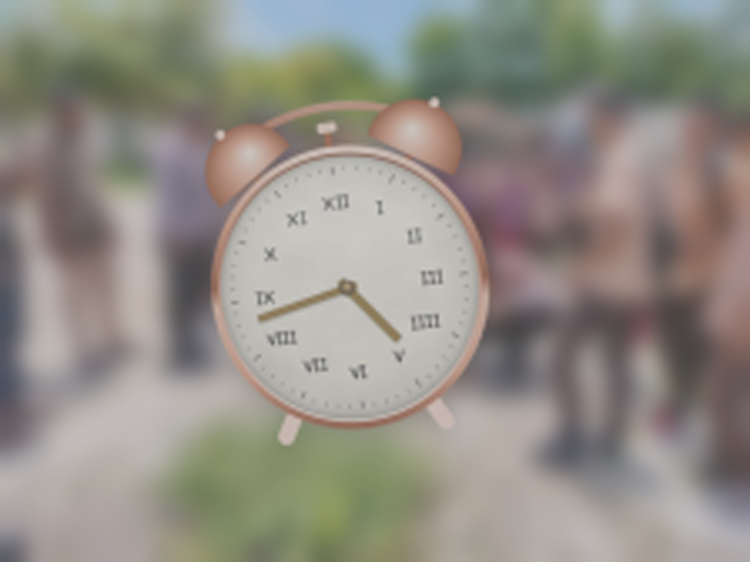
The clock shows 4.43
